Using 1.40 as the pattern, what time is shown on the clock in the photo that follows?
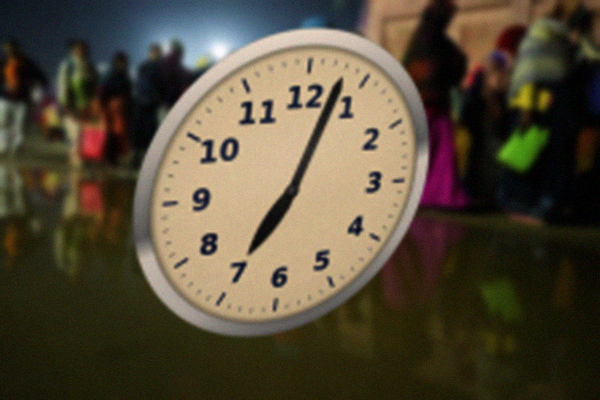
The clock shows 7.03
